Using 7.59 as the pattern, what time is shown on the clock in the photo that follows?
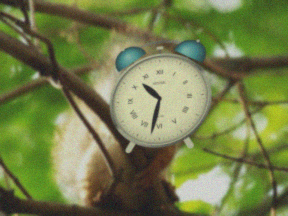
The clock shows 10.32
